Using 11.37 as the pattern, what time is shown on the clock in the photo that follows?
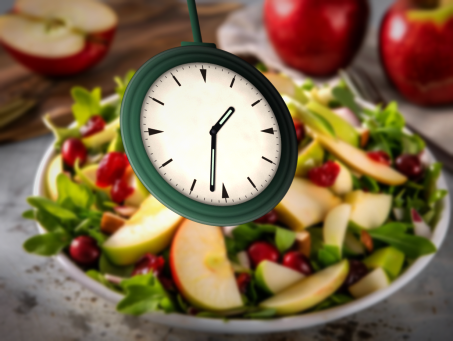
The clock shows 1.32
